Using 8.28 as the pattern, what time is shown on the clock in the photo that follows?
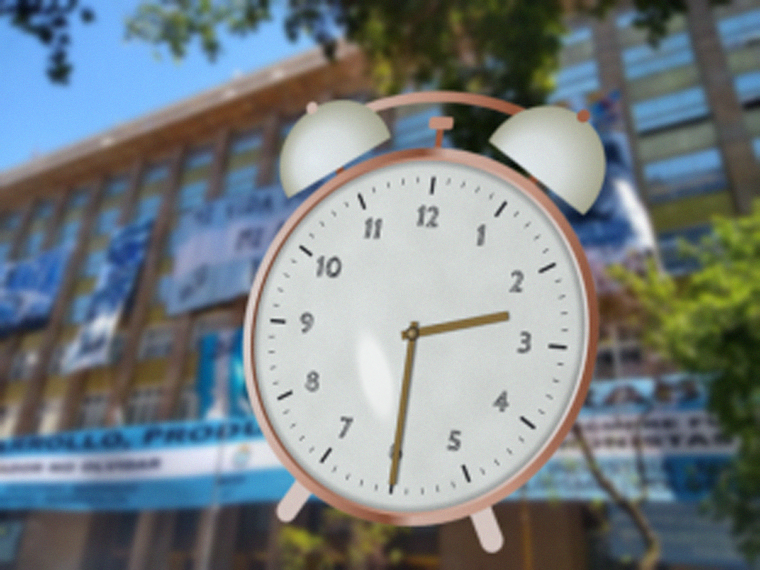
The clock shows 2.30
